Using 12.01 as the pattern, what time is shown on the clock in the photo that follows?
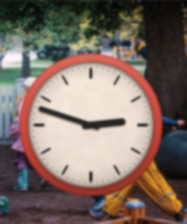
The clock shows 2.48
